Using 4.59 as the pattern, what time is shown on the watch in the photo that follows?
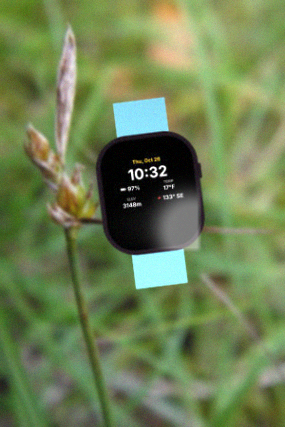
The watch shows 10.32
